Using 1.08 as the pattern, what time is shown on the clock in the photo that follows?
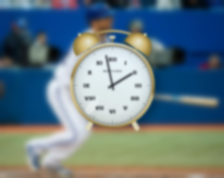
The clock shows 1.58
